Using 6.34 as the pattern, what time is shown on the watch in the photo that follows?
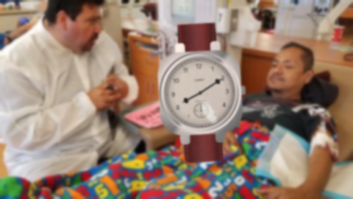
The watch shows 8.10
